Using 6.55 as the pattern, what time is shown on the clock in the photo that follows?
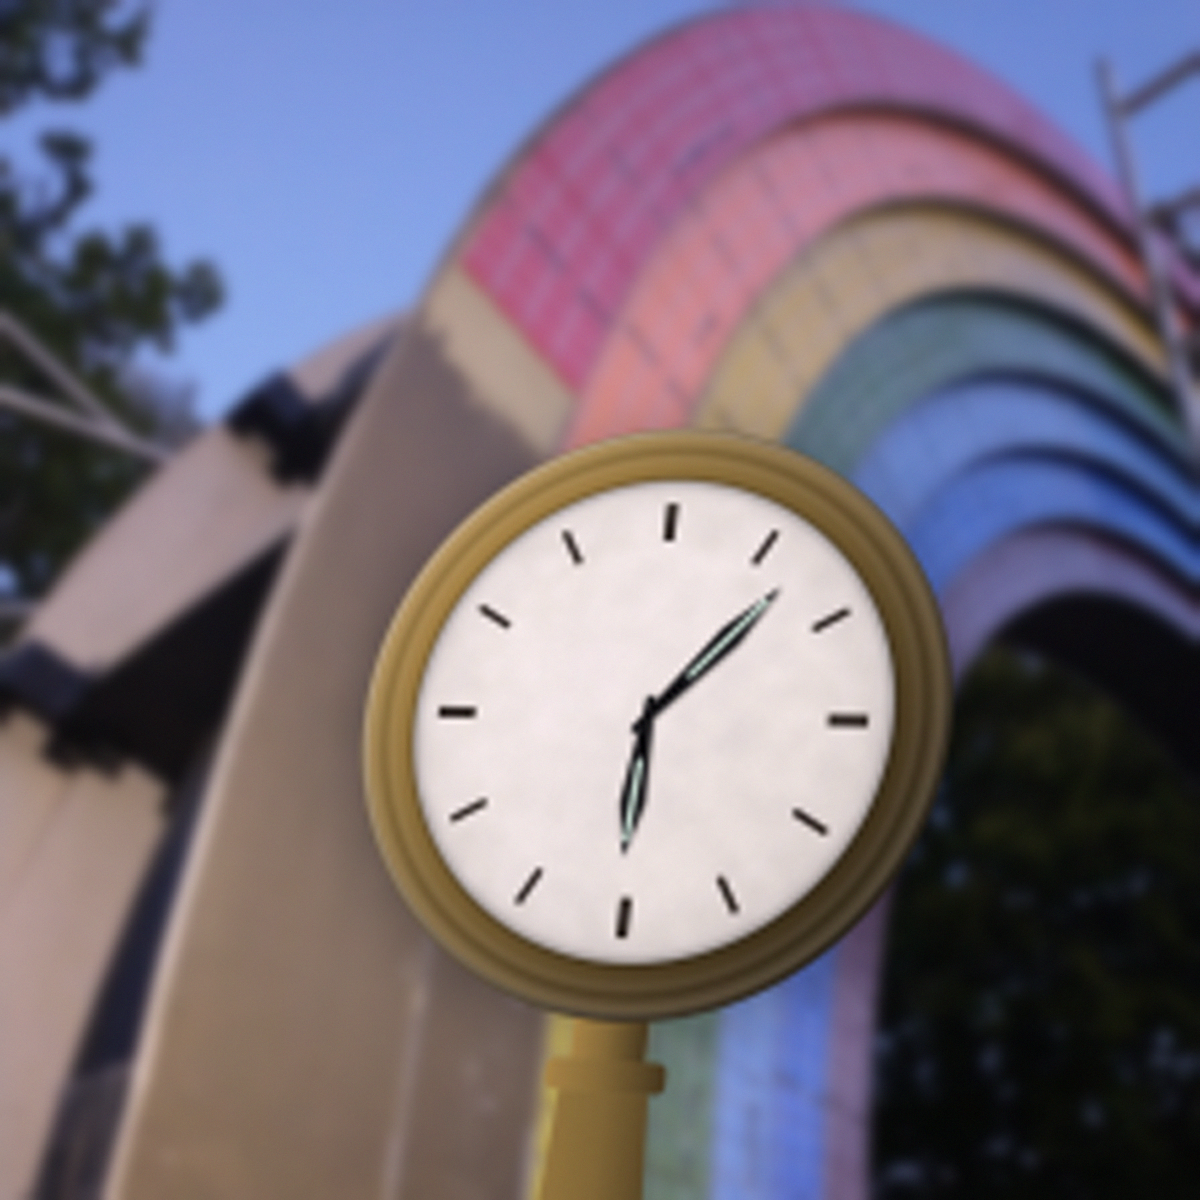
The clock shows 6.07
